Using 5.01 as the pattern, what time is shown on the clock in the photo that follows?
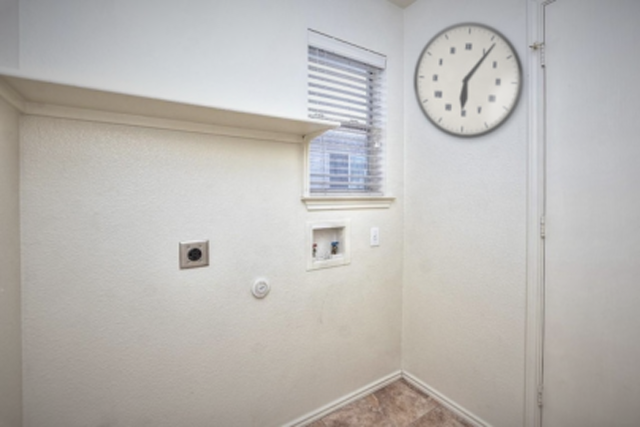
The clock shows 6.06
